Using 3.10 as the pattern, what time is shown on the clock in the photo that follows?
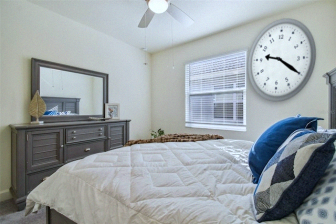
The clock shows 9.20
